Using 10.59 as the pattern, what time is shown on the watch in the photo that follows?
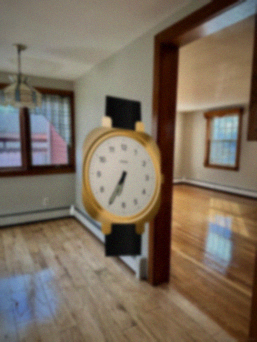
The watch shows 6.35
